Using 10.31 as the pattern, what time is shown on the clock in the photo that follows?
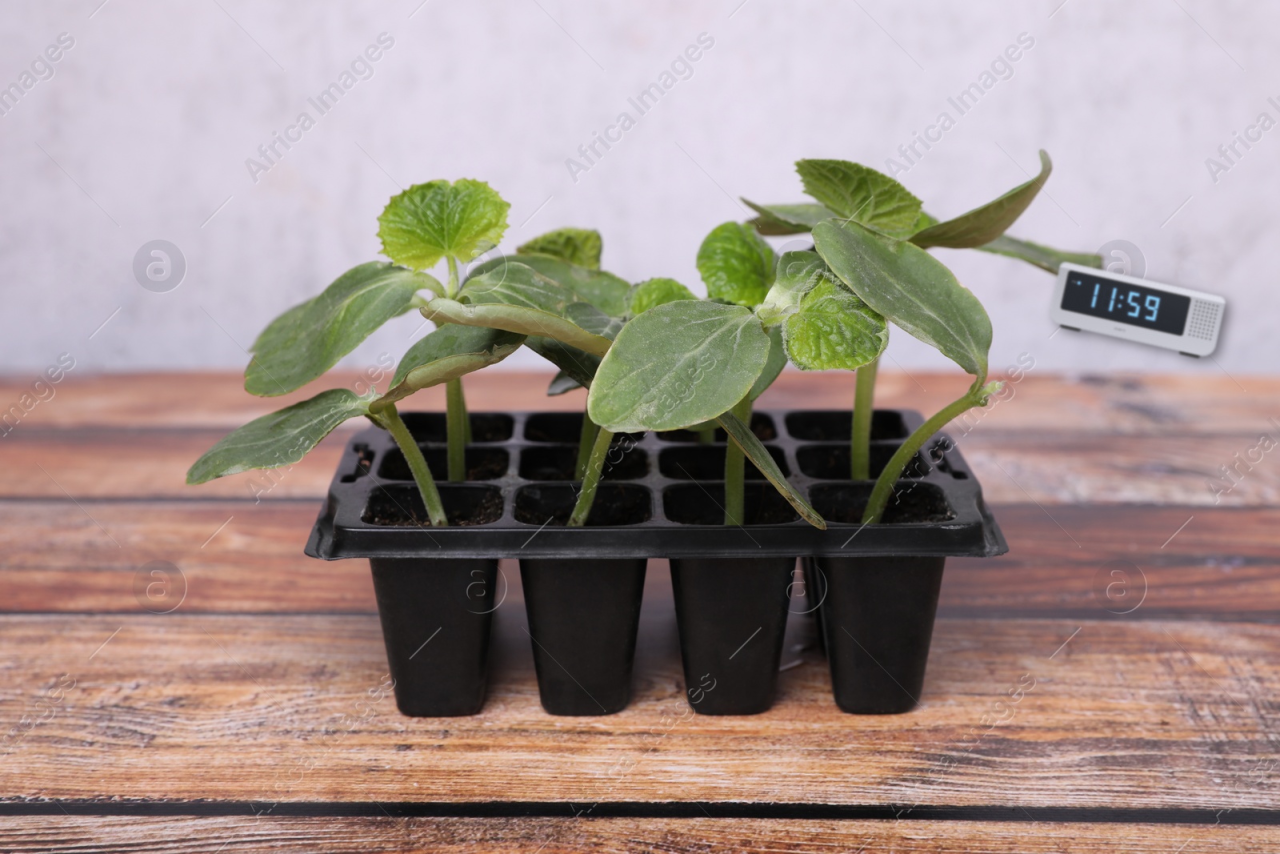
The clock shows 11.59
